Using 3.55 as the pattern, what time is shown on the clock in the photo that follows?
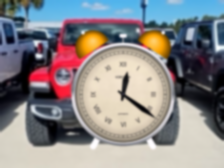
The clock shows 12.21
